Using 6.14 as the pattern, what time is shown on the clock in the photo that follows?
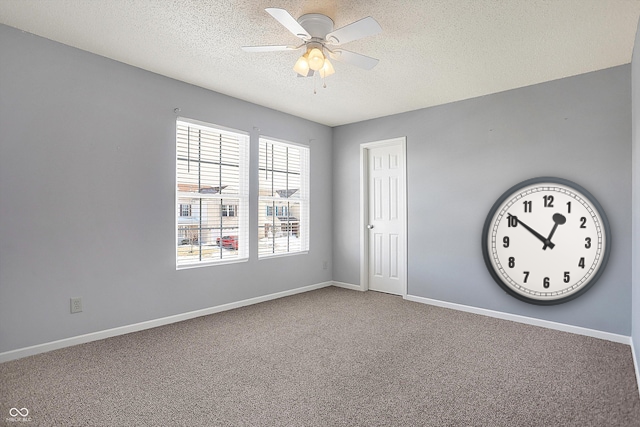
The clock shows 12.51
